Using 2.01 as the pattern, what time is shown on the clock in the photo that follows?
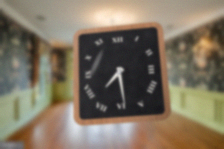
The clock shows 7.29
